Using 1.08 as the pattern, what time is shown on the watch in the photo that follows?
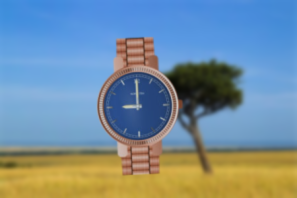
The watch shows 9.00
